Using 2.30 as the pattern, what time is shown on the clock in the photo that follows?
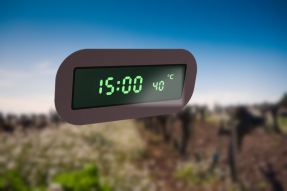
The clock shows 15.00
